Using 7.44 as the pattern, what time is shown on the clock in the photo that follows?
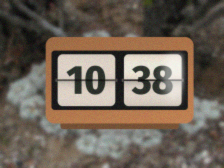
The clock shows 10.38
